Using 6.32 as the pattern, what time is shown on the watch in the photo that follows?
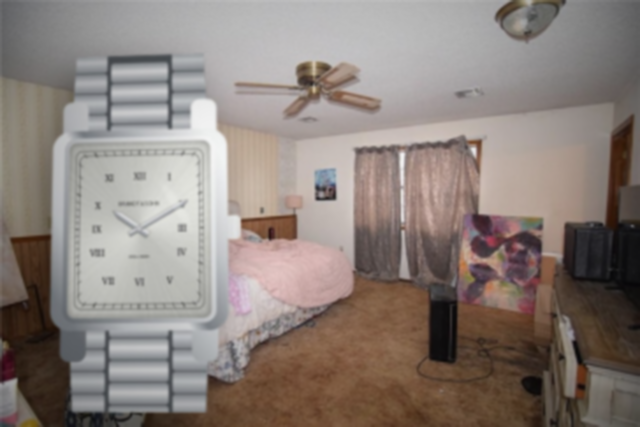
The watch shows 10.10
